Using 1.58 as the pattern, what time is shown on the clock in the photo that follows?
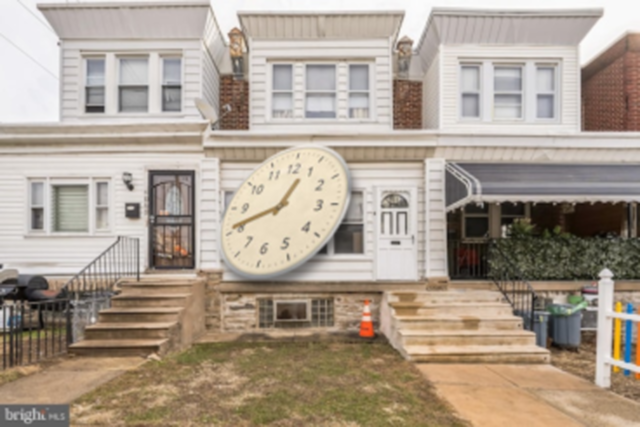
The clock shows 12.41
